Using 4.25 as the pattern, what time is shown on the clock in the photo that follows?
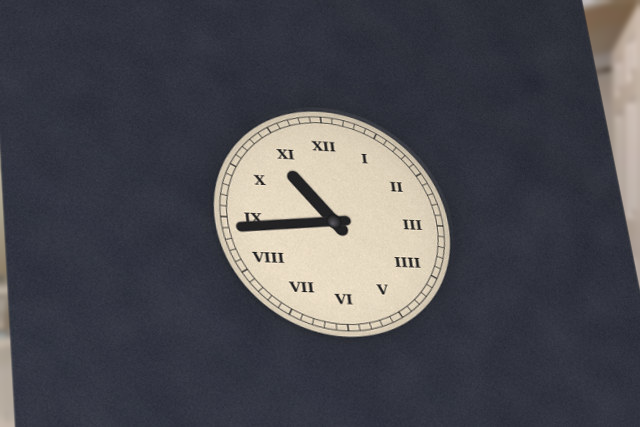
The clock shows 10.44
